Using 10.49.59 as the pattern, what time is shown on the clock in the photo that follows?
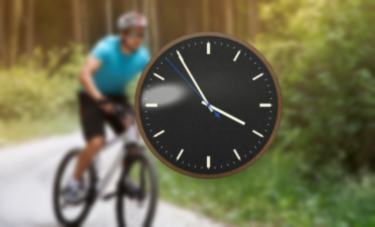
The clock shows 3.54.53
